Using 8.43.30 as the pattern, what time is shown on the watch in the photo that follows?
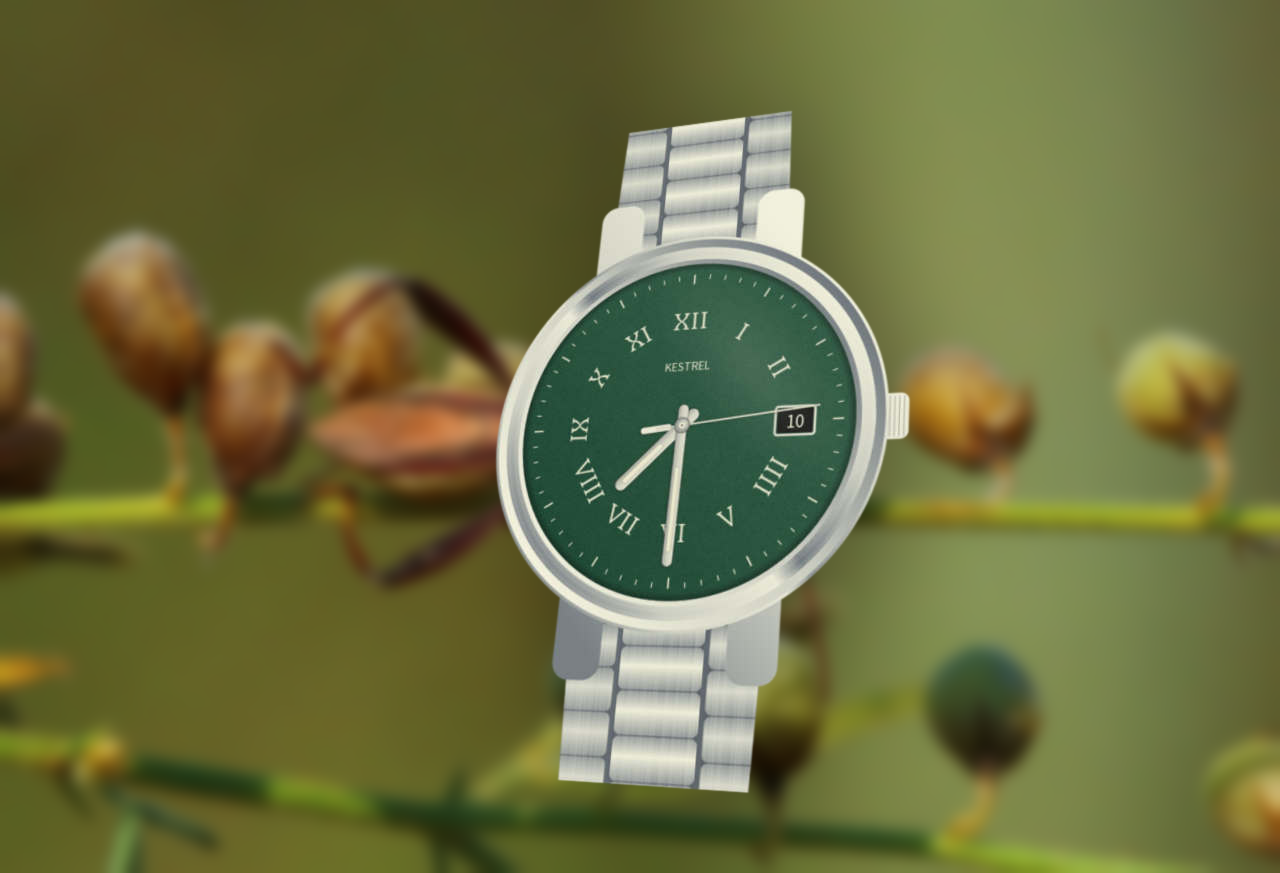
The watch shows 7.30.14
